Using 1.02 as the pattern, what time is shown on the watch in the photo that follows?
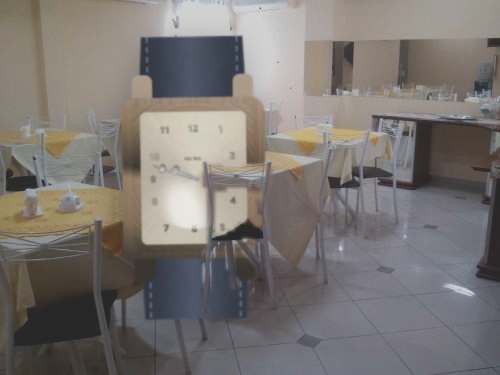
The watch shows 9.48
